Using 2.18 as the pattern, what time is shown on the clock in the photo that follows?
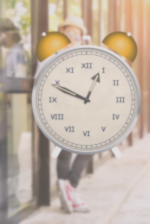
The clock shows 12.49
